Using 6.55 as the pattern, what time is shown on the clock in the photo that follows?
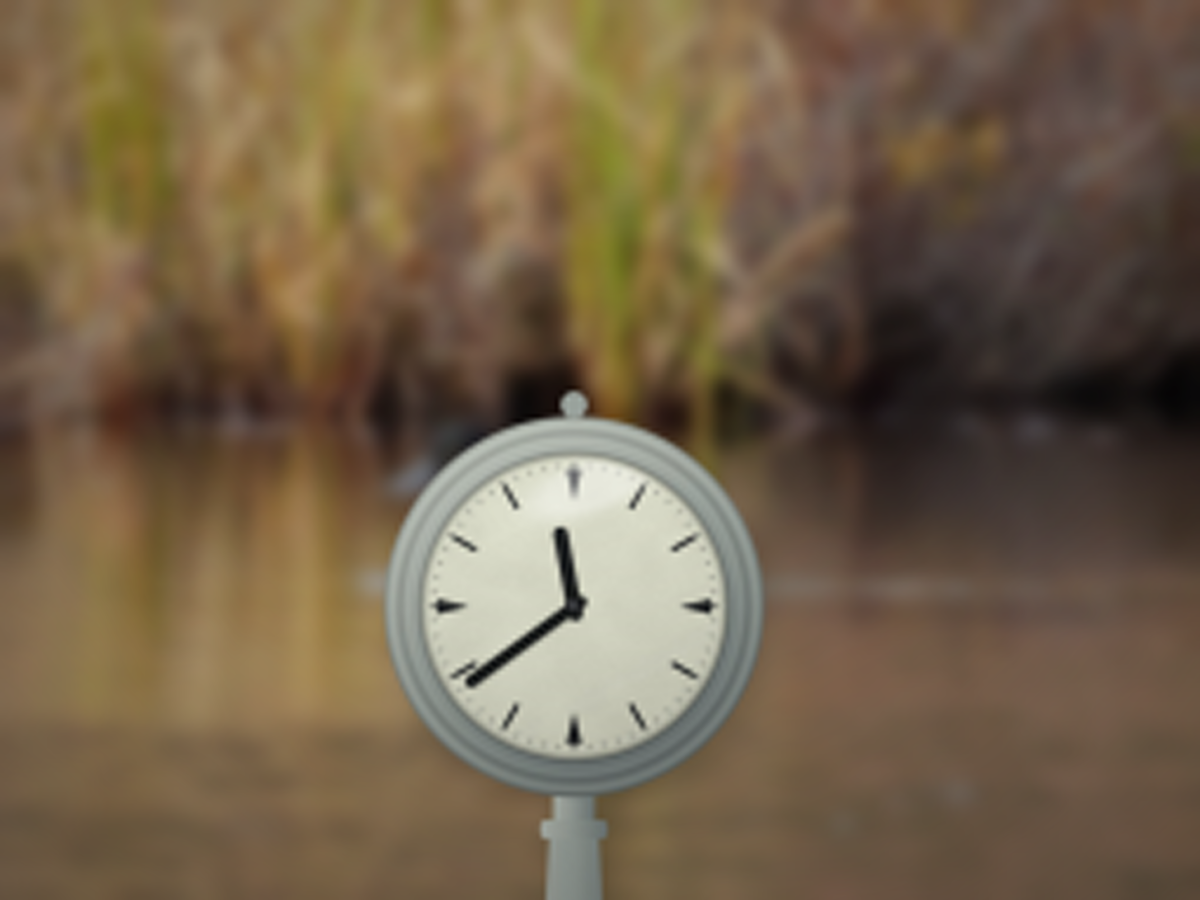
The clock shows 11.39
